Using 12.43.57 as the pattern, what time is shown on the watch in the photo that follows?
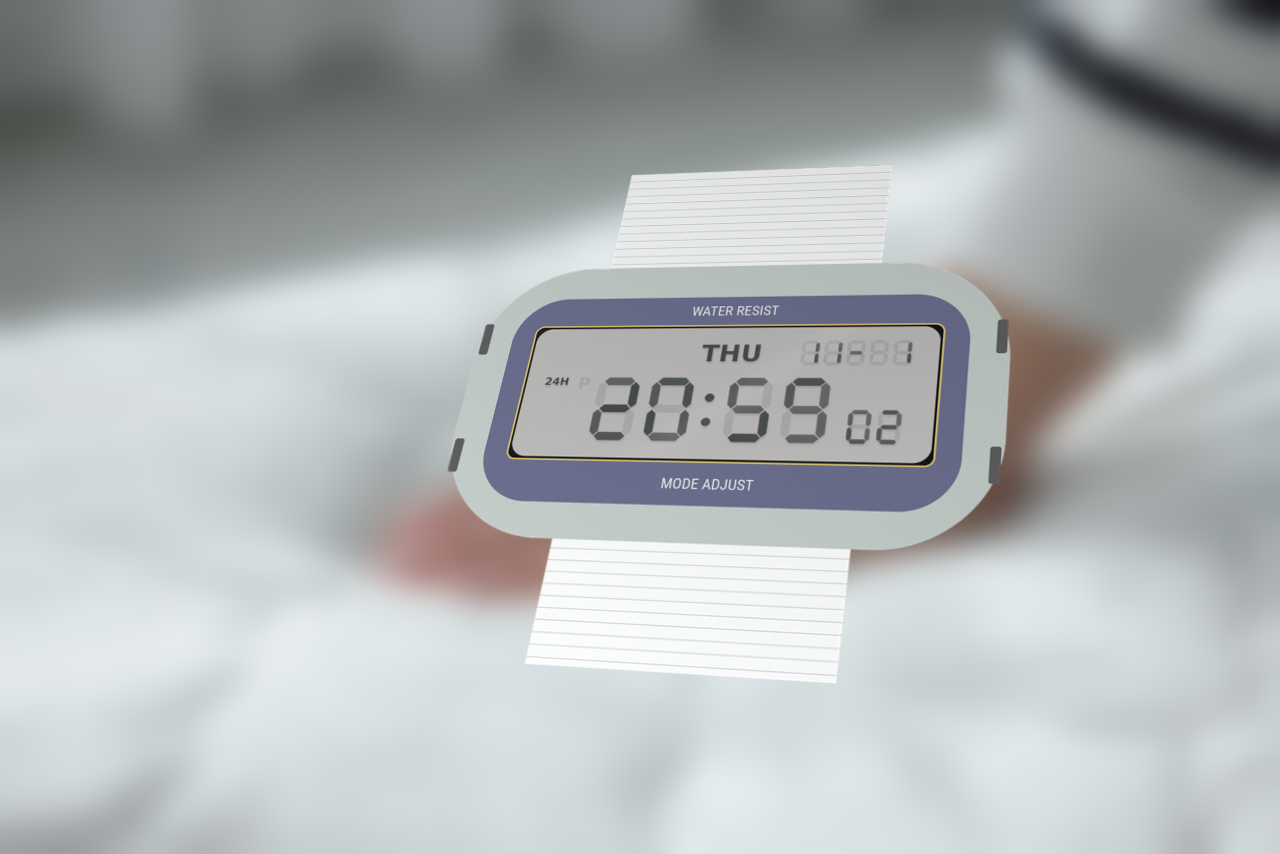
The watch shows 20.59.02
